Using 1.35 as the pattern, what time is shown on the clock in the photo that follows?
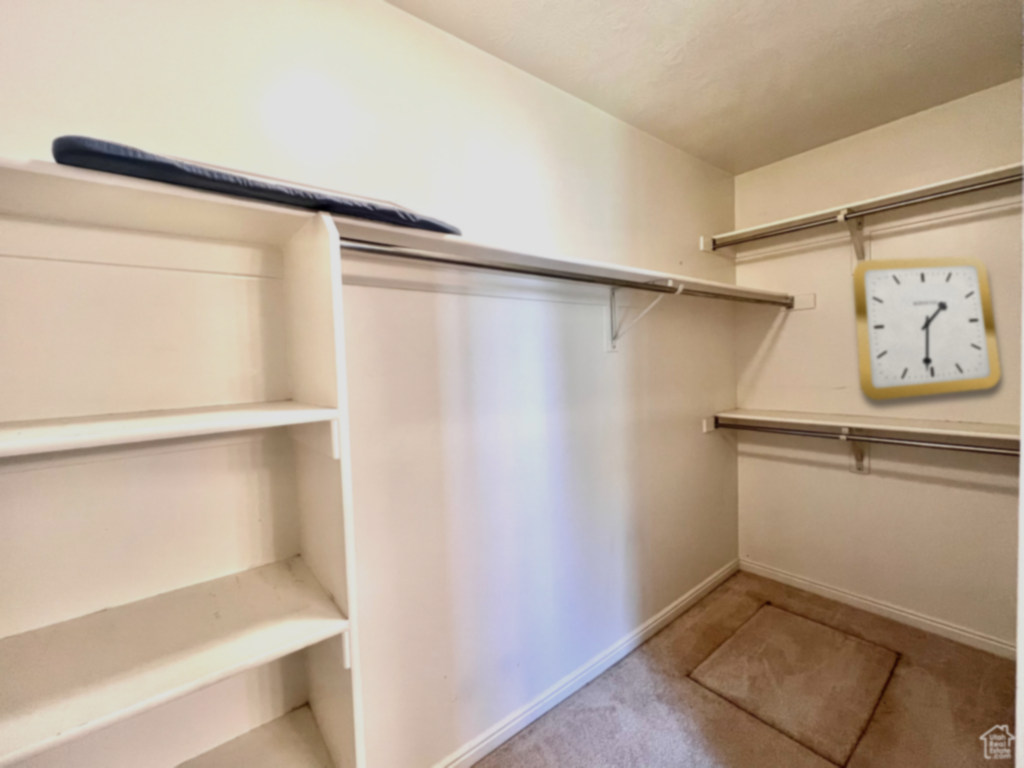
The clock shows 1.31
